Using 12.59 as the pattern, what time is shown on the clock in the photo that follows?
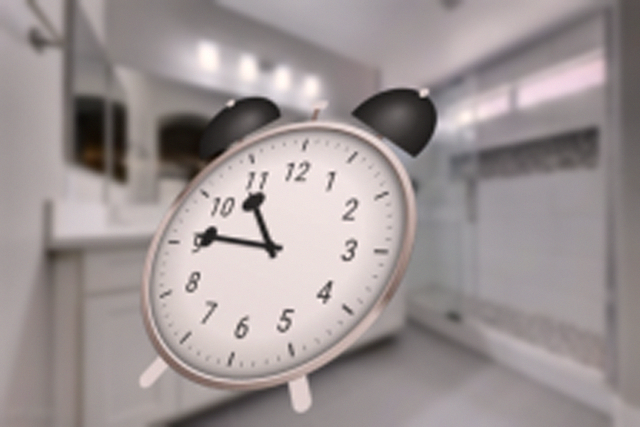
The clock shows 10.46
